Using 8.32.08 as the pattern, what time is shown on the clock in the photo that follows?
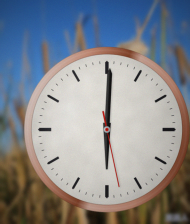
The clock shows 6.00.28
